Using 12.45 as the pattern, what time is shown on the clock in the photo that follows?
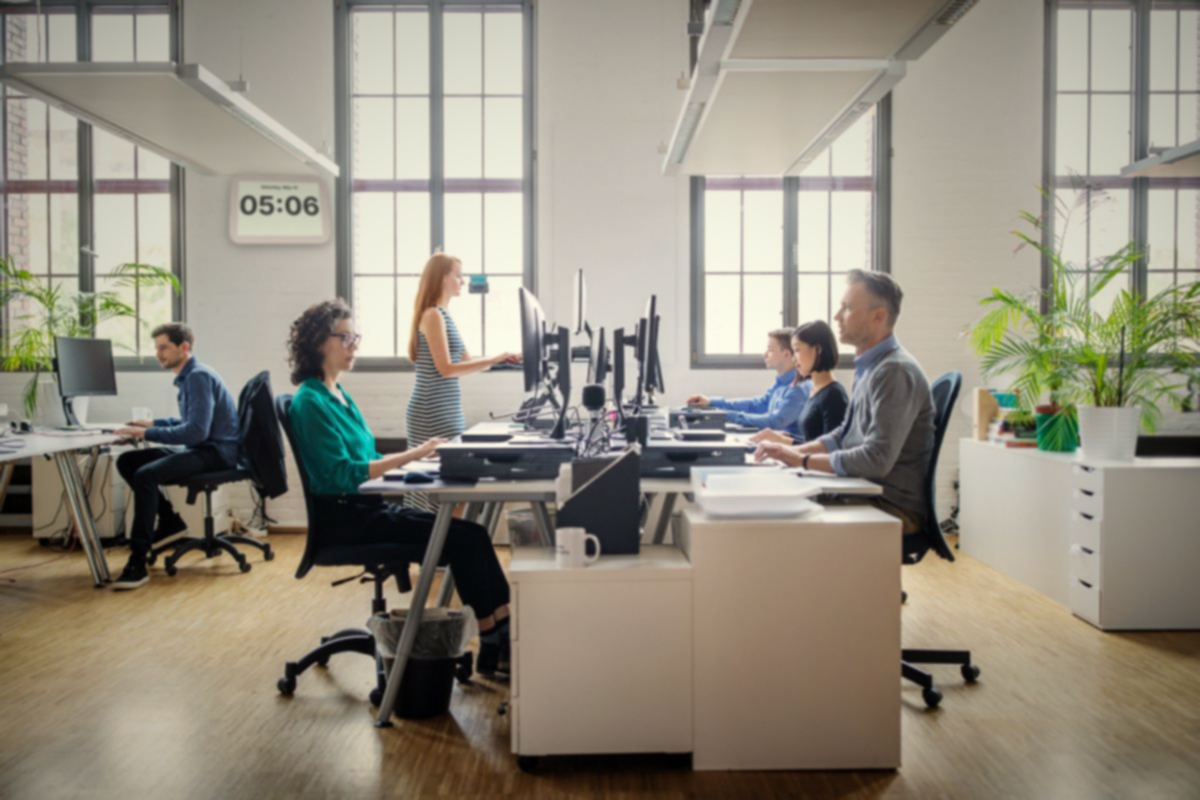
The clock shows 5.06
